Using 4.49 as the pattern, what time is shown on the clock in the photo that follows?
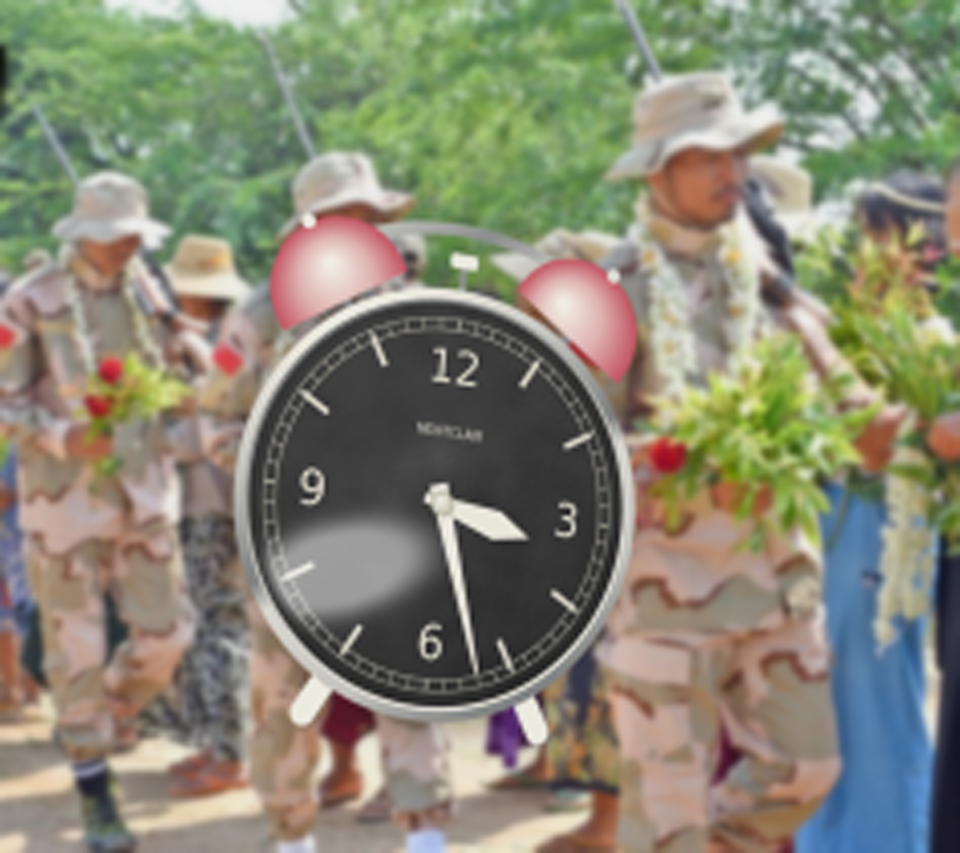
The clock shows 3.27
